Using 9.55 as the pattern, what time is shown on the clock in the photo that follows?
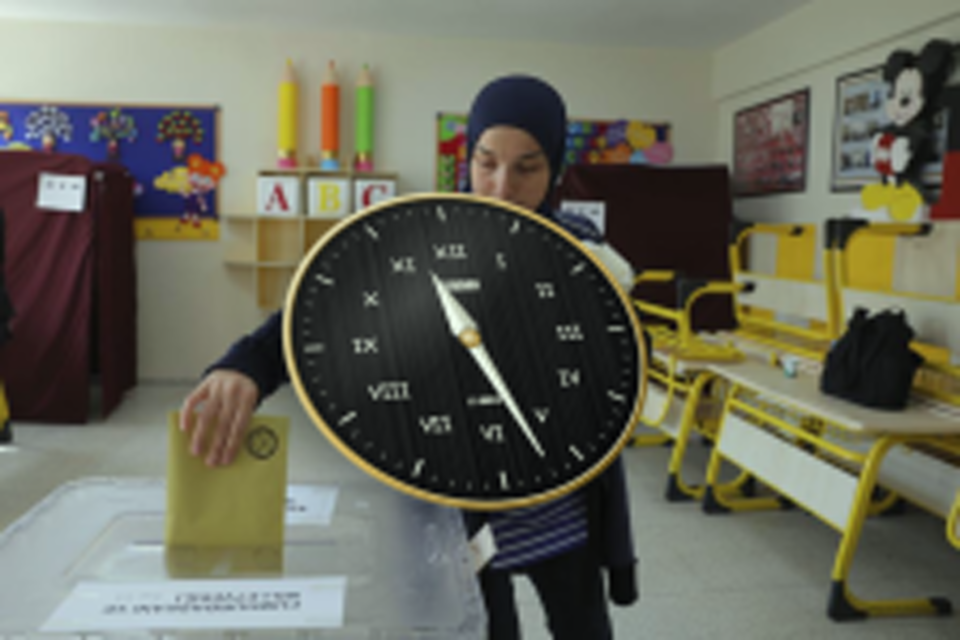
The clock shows 11.27
